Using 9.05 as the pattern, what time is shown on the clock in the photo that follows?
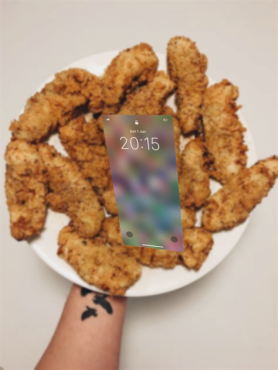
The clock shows 20.15
